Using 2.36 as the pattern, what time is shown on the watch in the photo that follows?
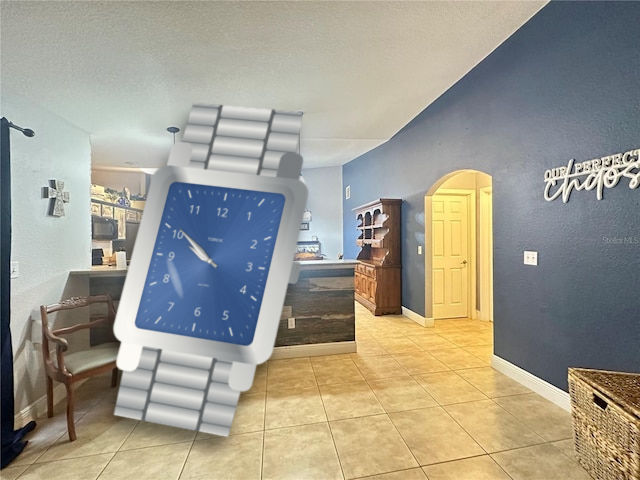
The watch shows 9.51
